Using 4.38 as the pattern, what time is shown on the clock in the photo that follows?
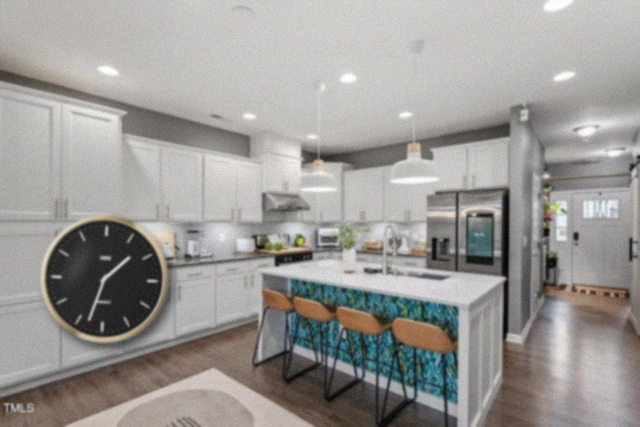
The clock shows 1.33
